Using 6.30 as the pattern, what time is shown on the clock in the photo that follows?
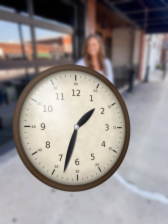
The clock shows 1.33
